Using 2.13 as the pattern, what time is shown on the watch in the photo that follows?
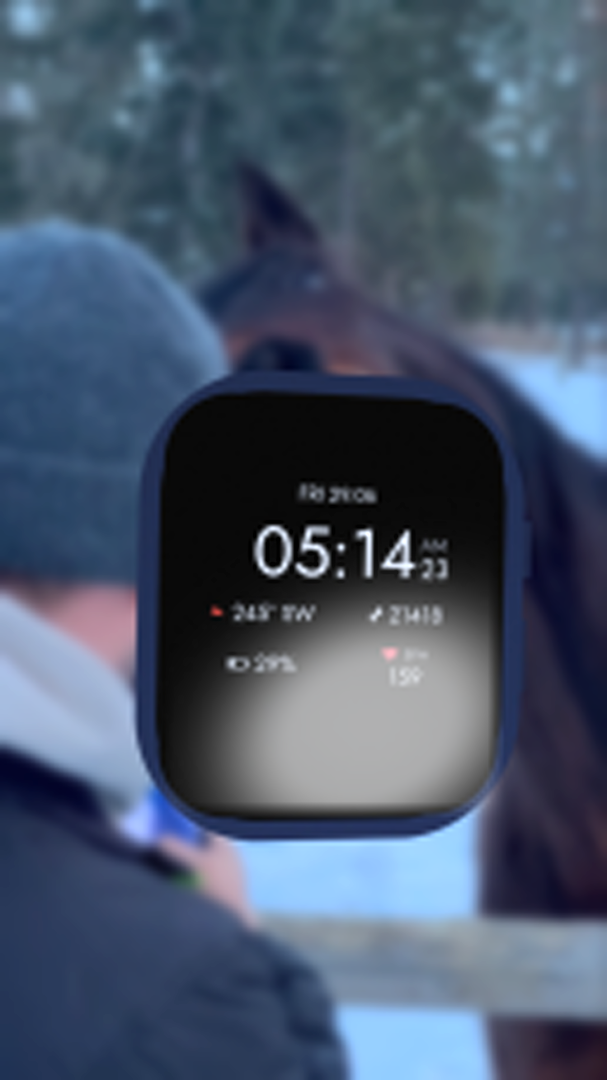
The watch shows 5.14
